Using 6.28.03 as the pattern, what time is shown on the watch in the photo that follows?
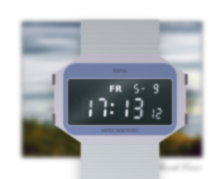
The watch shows 17.13.12
